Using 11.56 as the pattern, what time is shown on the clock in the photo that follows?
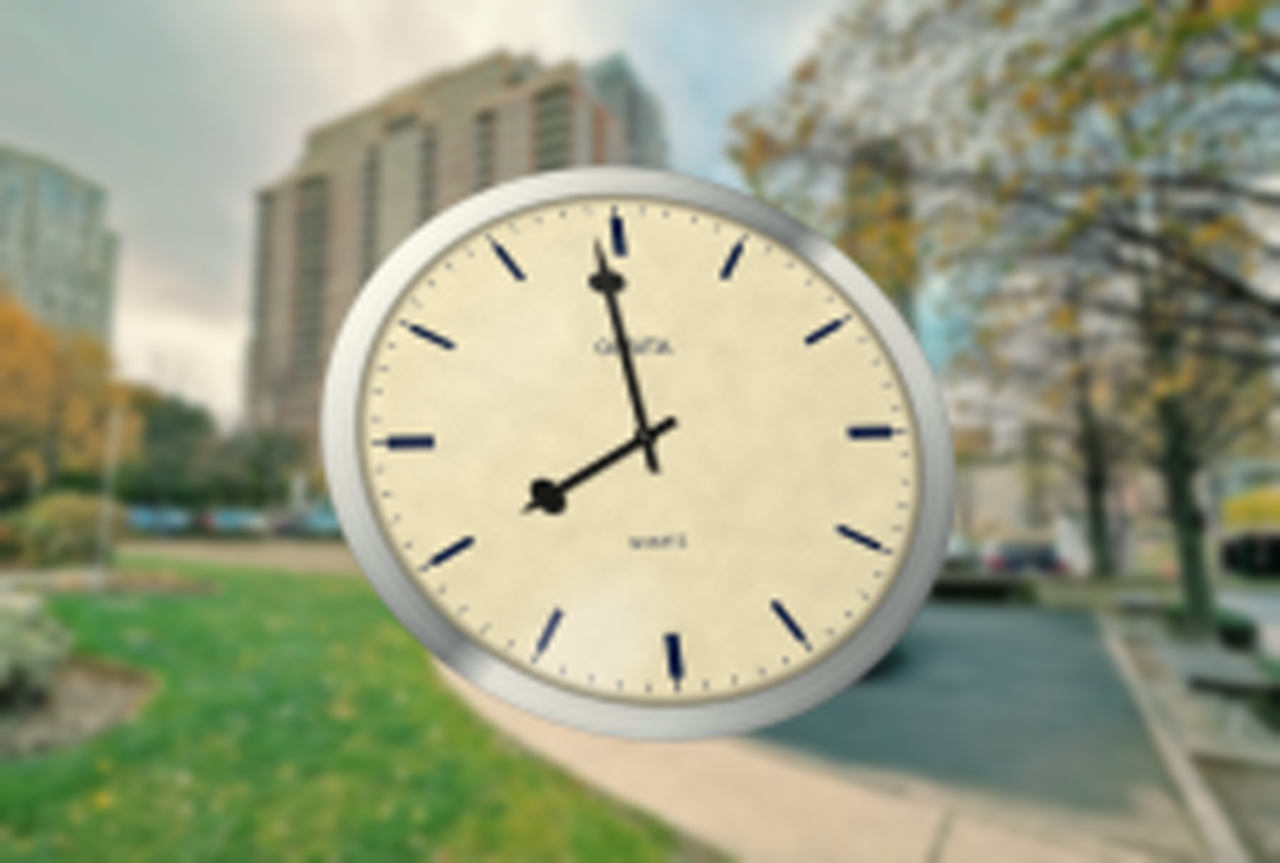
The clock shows 7.59
